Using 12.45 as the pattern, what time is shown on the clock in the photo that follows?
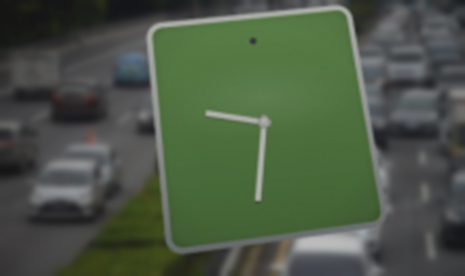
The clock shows 9.32
